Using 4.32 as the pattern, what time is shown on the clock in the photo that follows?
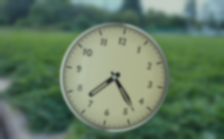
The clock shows 7.23
